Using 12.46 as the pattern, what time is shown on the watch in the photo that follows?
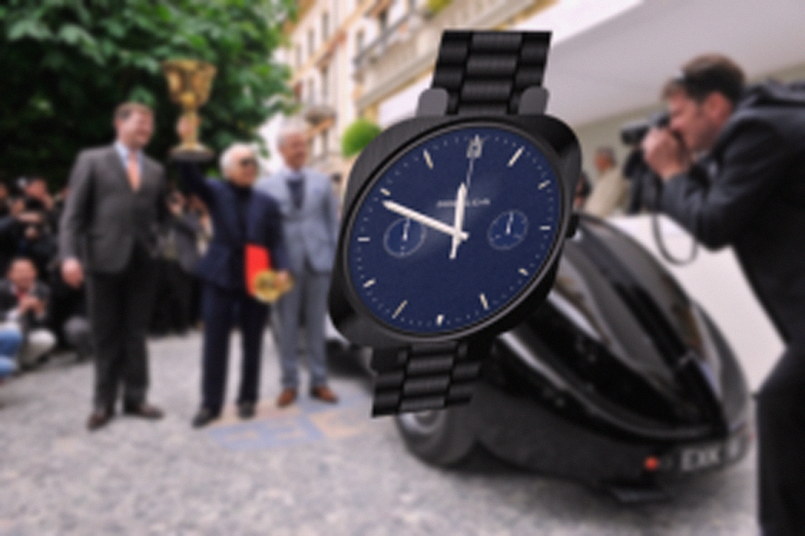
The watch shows 11.49
